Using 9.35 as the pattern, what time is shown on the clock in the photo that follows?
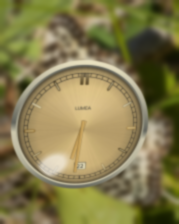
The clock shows 6.31
